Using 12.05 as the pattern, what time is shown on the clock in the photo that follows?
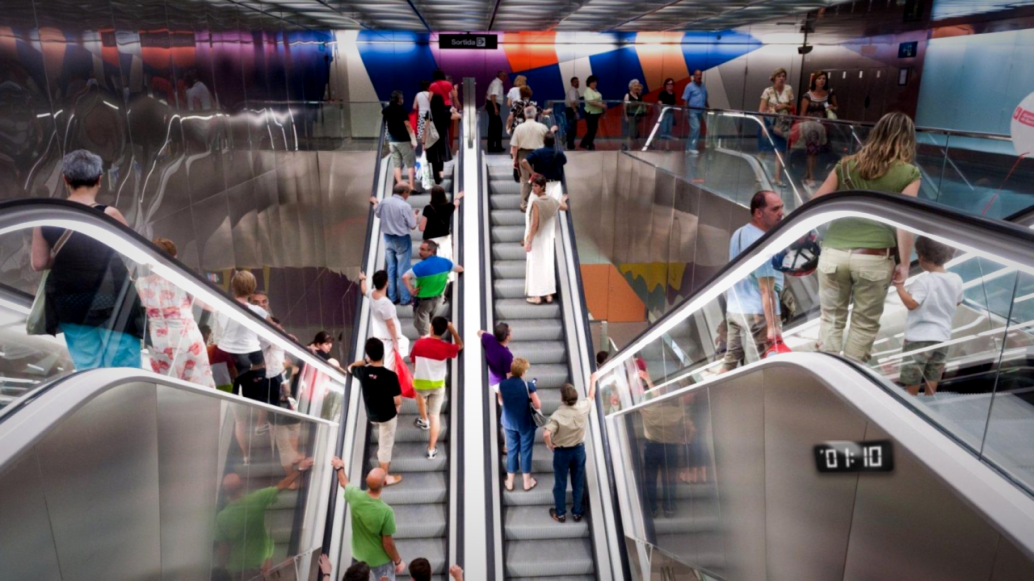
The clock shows 1.10
